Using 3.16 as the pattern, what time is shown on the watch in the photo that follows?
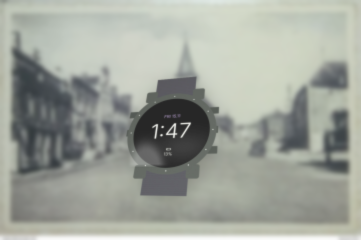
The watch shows 1.47
